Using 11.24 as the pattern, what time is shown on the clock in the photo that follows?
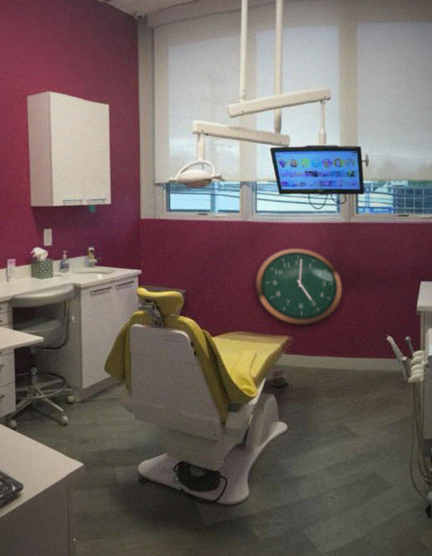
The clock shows 5.01
